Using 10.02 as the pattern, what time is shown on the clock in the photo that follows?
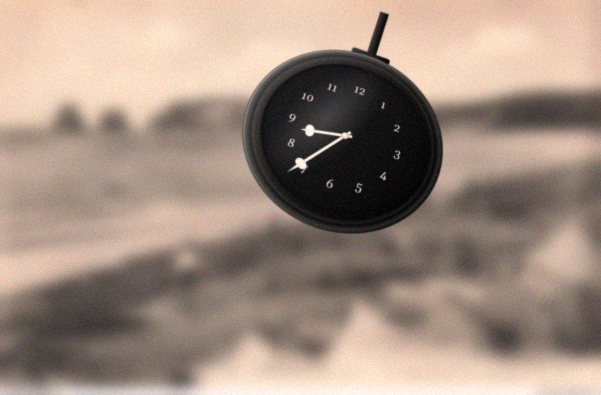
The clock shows 8.36
